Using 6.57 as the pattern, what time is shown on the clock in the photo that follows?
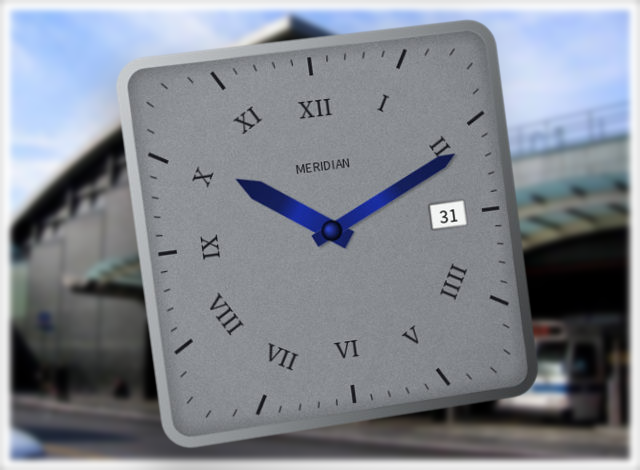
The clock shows 10.11
